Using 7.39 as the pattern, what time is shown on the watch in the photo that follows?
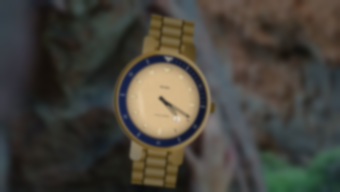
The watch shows 4.19
